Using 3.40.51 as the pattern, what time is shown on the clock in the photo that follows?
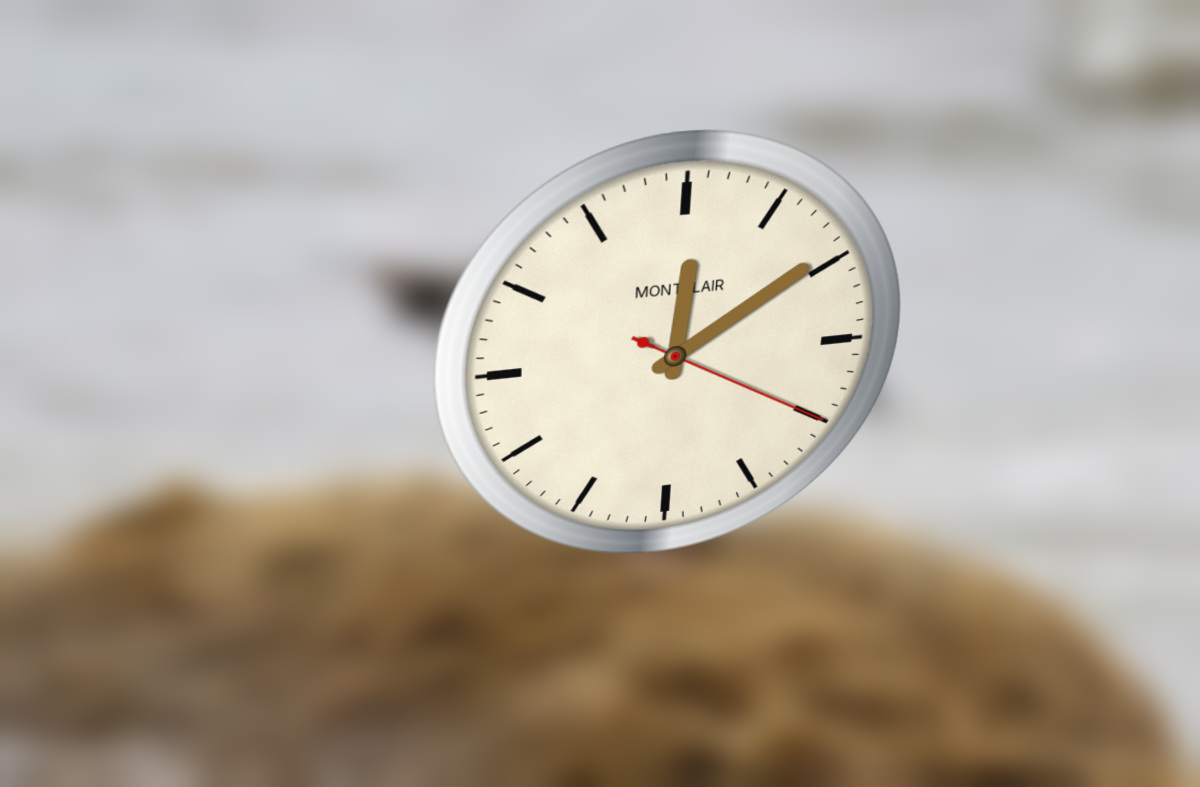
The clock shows 12.09.20
